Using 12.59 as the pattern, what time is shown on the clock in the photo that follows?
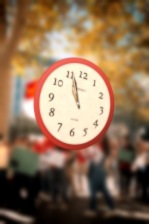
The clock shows 10.56
